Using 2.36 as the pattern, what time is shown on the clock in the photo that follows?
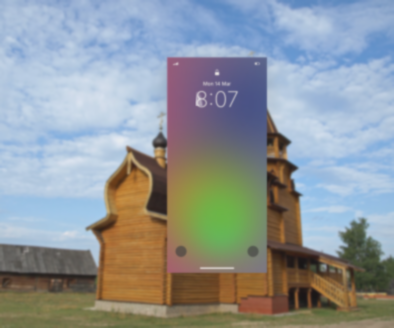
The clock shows 8.07
